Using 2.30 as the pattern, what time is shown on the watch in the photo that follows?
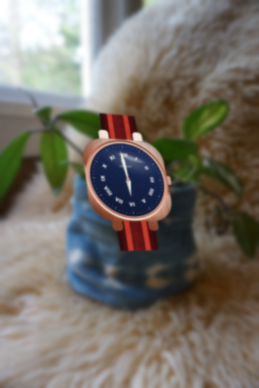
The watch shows 5.59
